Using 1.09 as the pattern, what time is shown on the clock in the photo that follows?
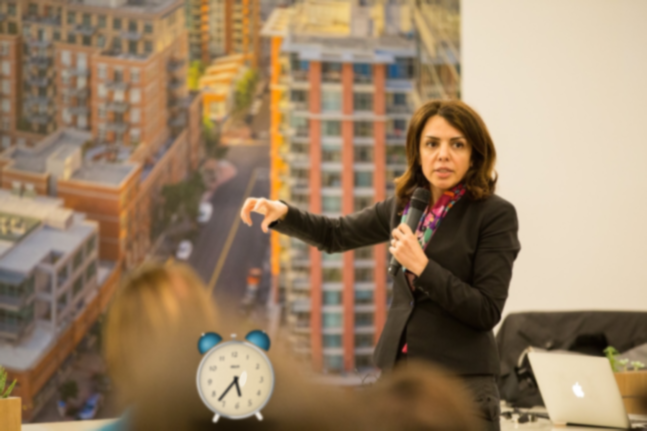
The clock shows 5.37
